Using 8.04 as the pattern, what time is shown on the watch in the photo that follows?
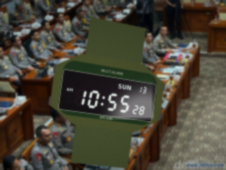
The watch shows 10.55
